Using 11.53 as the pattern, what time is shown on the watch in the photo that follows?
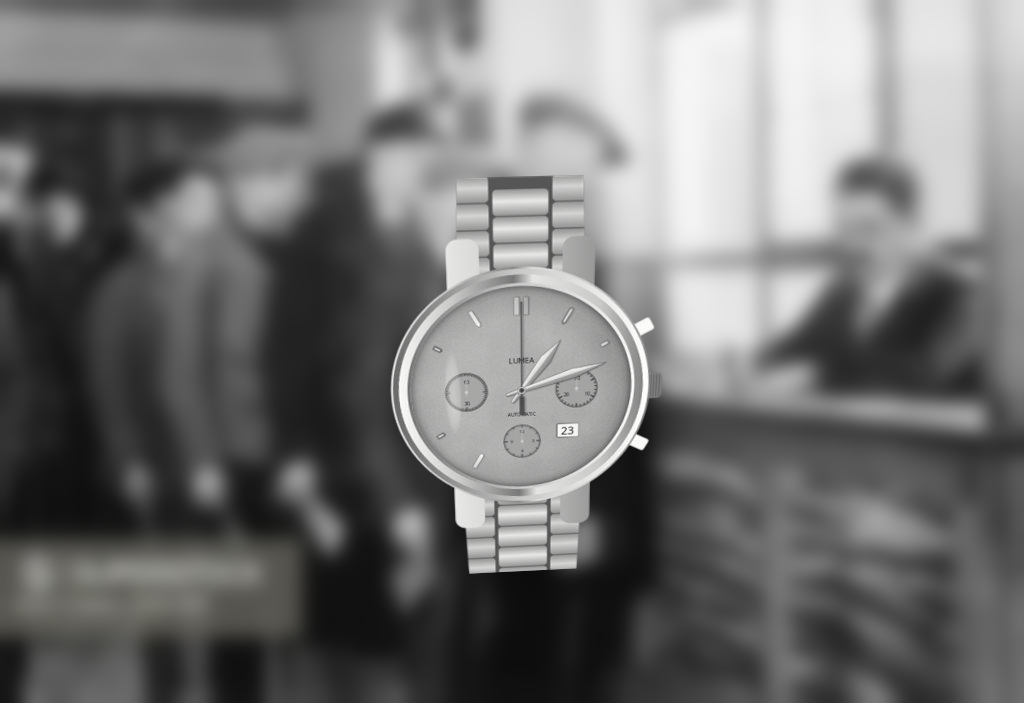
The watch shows 1.12
